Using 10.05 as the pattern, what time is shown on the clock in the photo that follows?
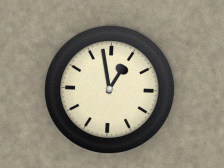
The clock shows 12.58
